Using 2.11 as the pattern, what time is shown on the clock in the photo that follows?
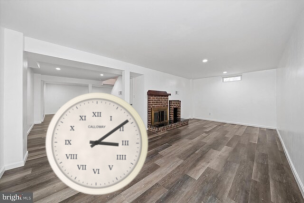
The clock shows 3.09
